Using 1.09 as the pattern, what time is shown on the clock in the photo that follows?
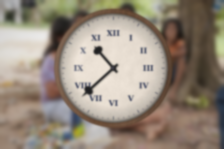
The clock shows 10.38
